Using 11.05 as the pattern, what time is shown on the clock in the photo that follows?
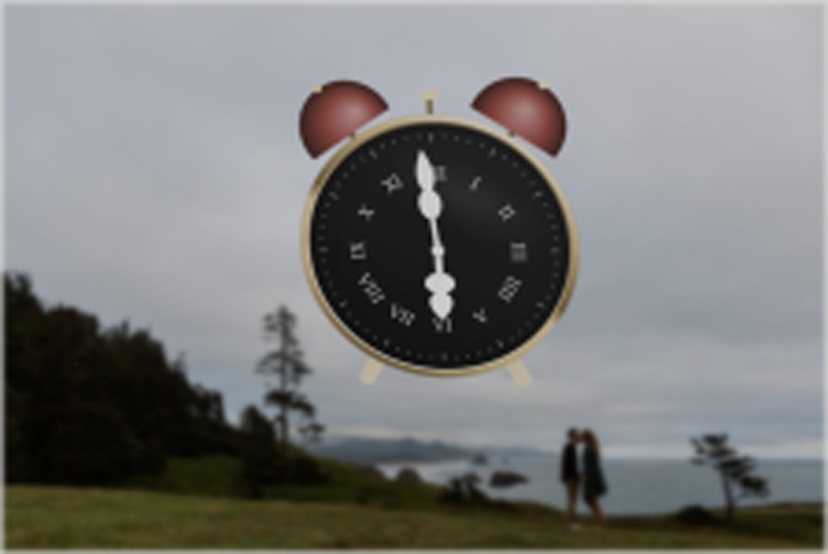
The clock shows 5.59
